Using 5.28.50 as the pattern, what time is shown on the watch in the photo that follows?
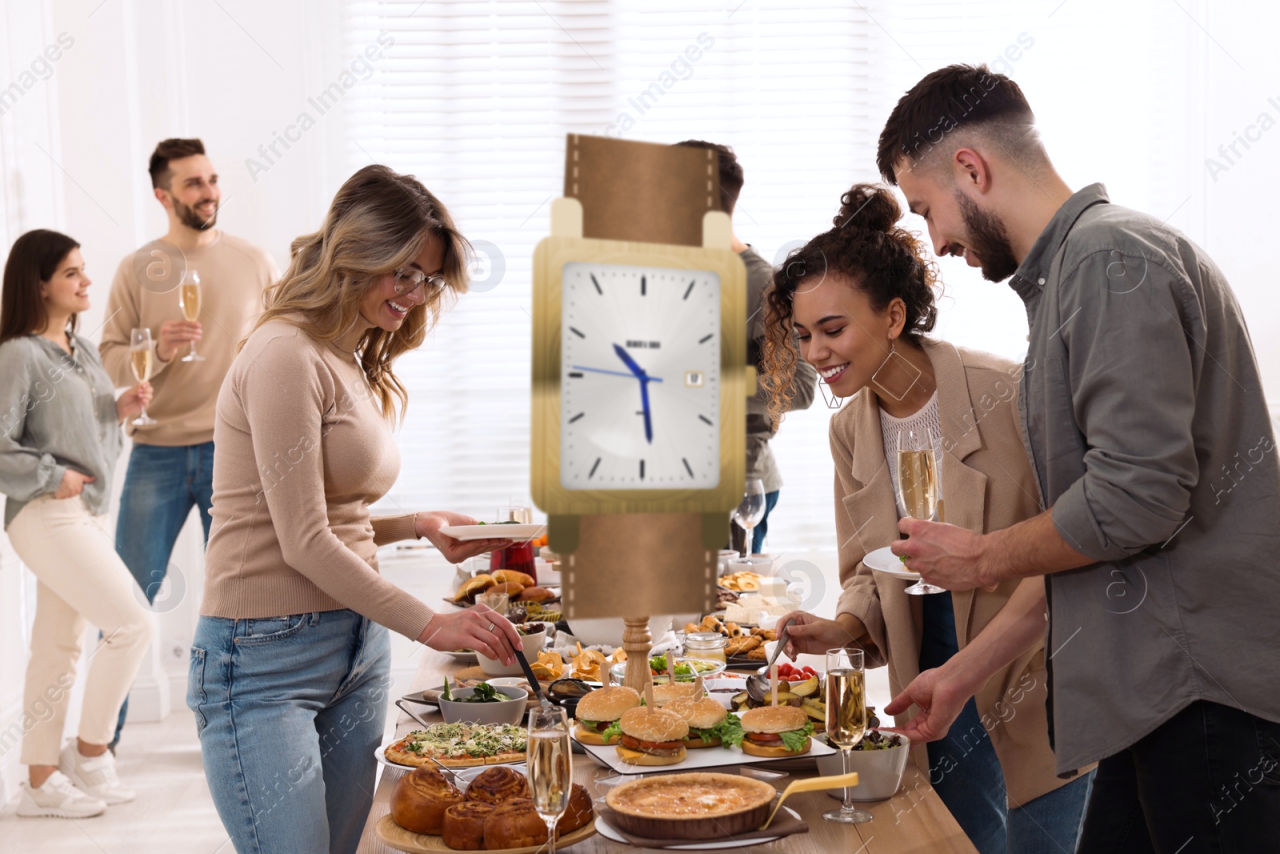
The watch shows 10.28.46
